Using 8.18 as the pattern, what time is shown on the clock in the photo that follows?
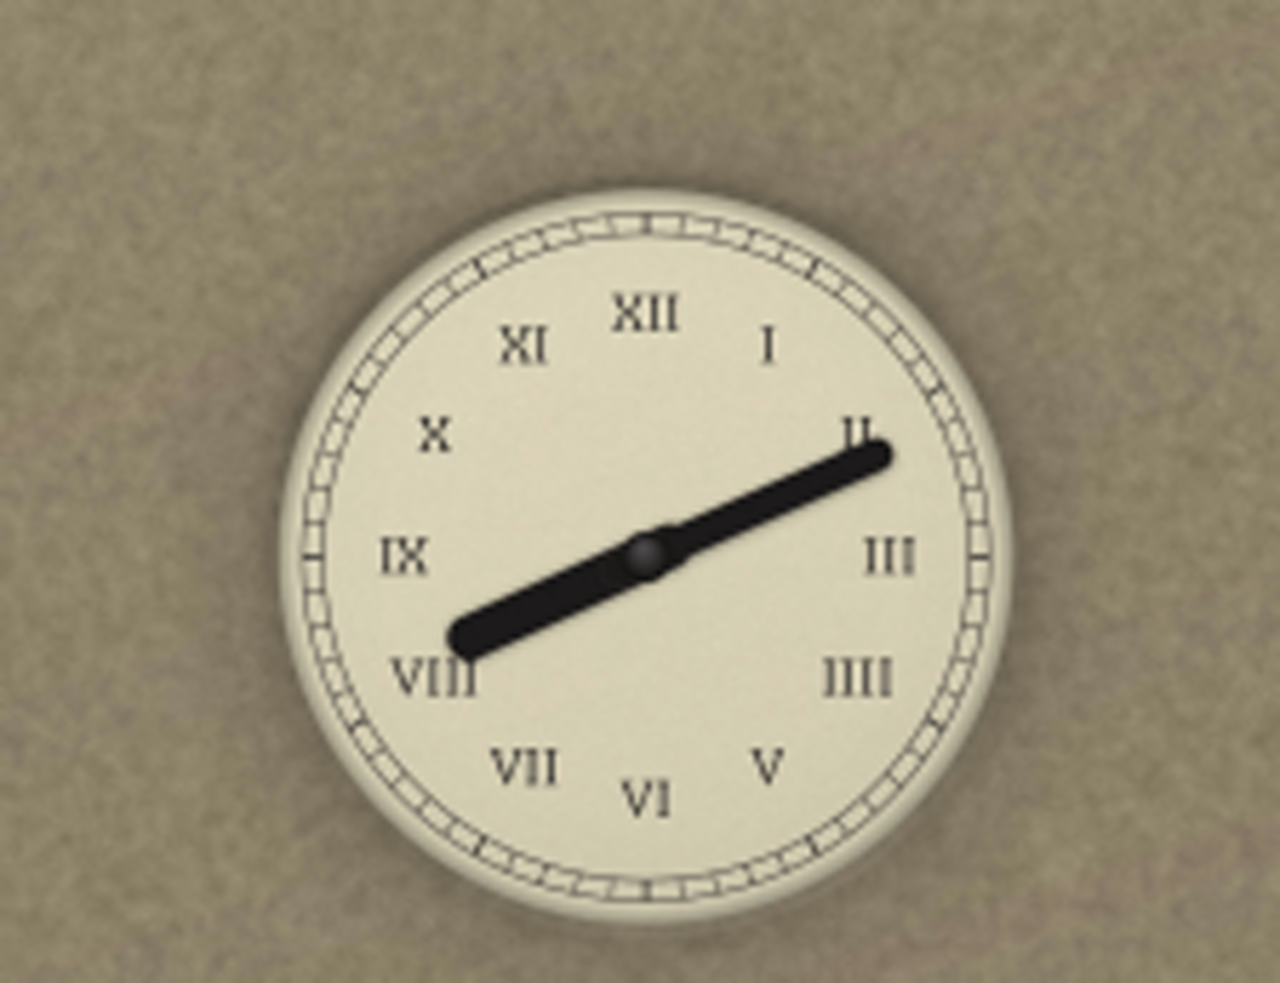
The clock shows 8.11
